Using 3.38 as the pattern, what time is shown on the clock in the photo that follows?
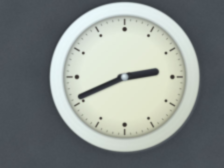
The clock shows 2.41
